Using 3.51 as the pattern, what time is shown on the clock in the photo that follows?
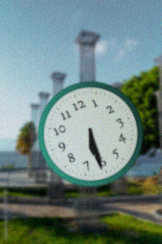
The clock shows 6.31
